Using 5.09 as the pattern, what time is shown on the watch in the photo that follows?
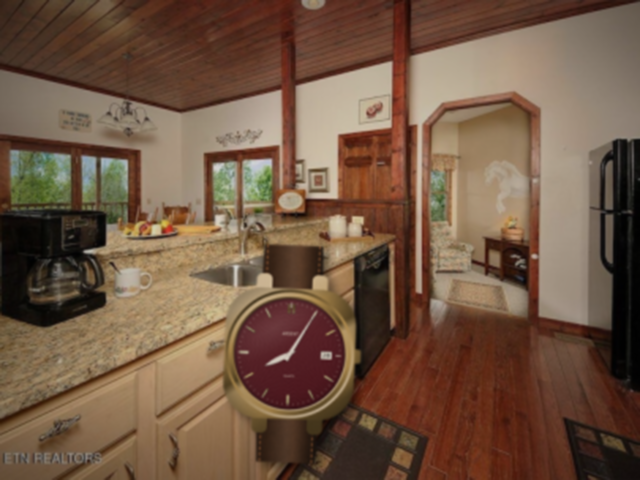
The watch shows 8.05
